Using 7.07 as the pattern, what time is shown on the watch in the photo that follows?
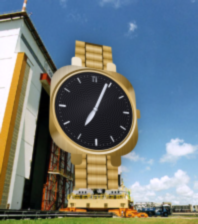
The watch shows 7.04
